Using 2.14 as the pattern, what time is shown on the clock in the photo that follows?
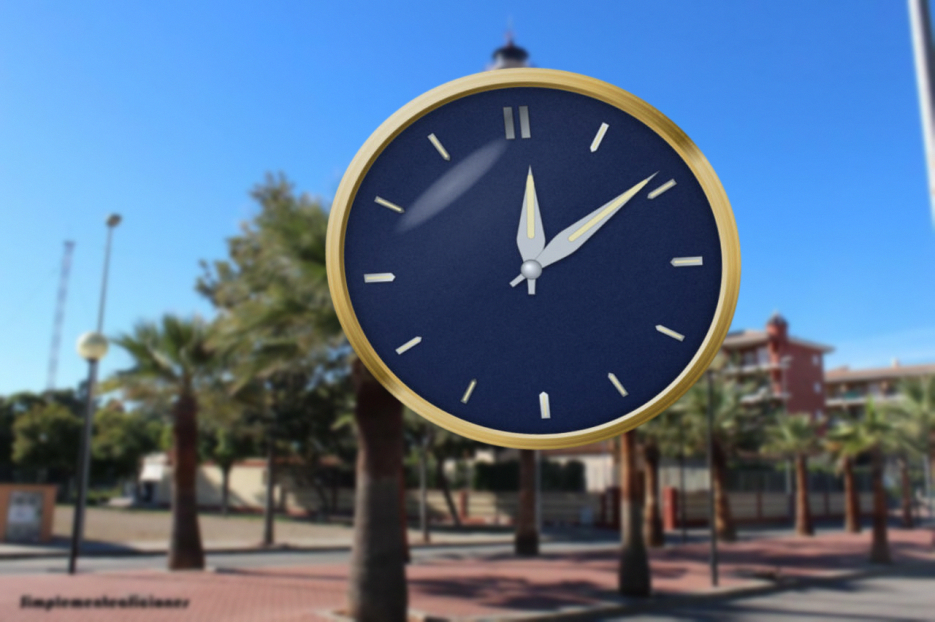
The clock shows 12.09
